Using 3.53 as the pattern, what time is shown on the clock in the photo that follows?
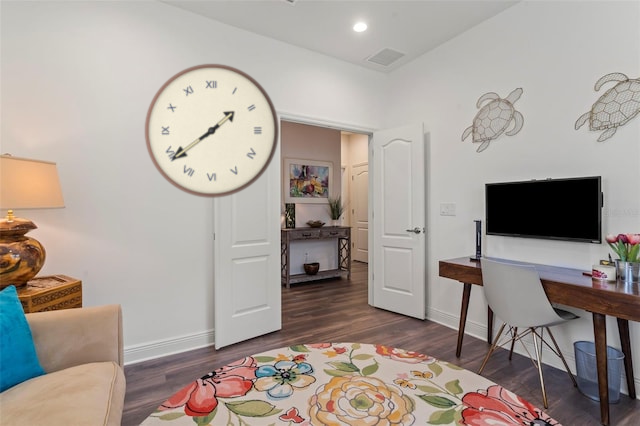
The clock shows 1.39
